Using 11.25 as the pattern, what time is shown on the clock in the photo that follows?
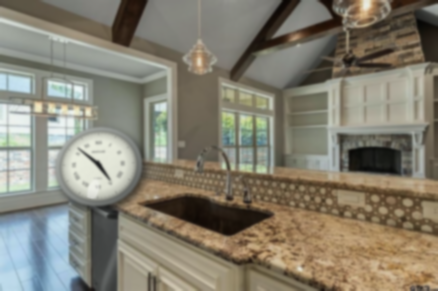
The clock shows 4.52
